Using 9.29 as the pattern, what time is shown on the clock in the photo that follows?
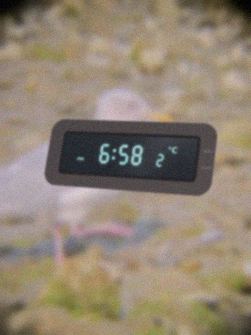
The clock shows 6.58
